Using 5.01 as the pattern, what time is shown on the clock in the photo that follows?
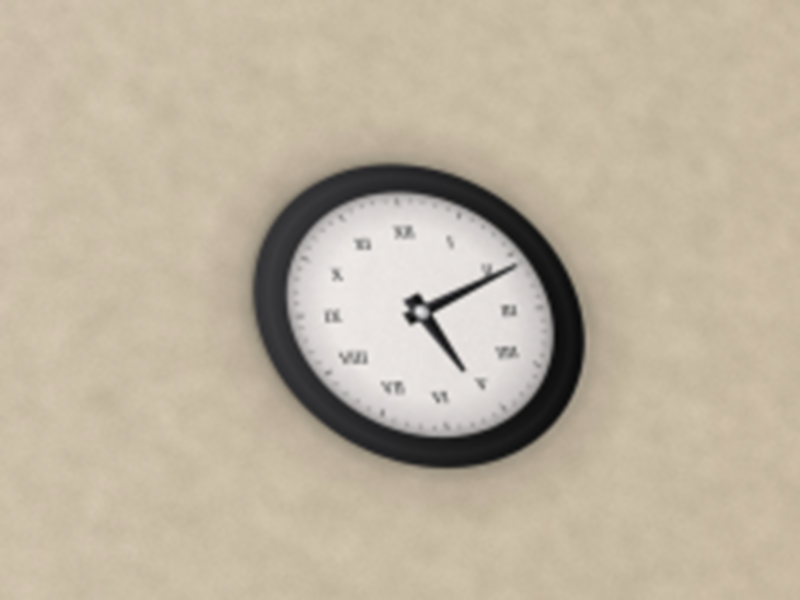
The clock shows 5.11
